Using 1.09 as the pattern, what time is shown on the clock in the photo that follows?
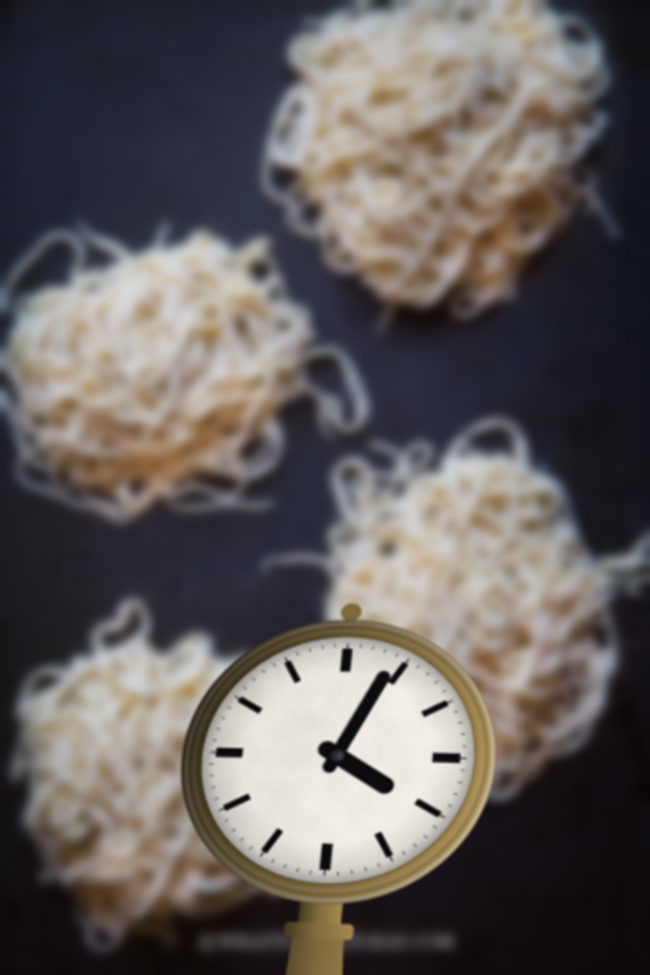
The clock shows 4.04
